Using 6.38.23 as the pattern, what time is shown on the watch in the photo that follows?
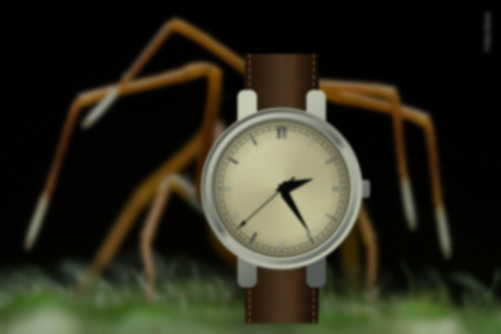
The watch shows 2.24.38
